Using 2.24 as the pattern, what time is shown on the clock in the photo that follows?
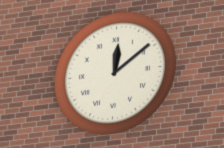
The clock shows 12.09
